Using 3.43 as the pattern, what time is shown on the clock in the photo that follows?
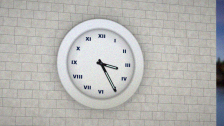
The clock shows 3.25
